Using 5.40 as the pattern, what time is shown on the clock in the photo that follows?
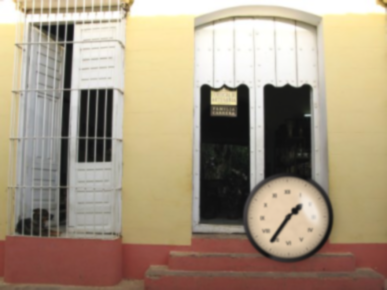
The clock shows 1.36
